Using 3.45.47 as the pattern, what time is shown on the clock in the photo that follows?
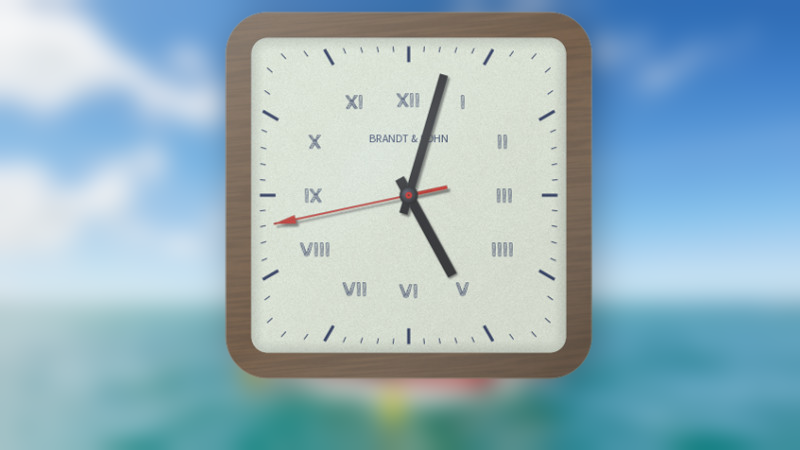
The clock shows 5.02.43
